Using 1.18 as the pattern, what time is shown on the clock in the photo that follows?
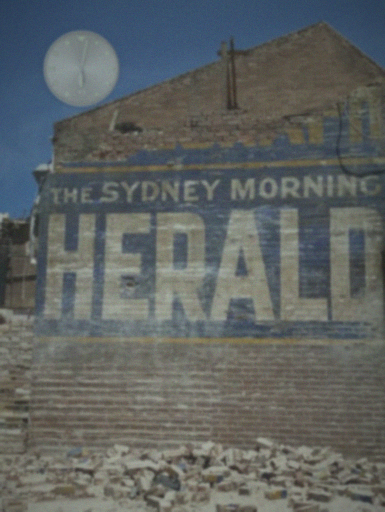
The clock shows 6.02
